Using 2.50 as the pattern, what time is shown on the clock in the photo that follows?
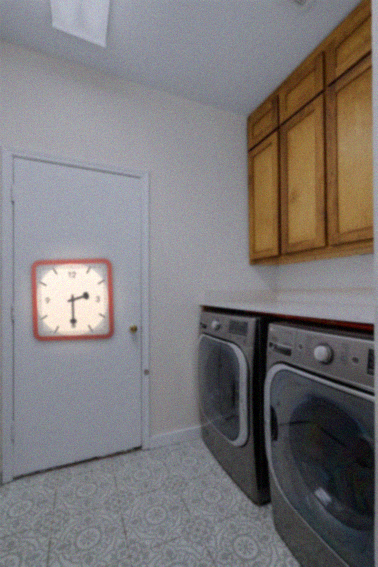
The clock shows 2.30
